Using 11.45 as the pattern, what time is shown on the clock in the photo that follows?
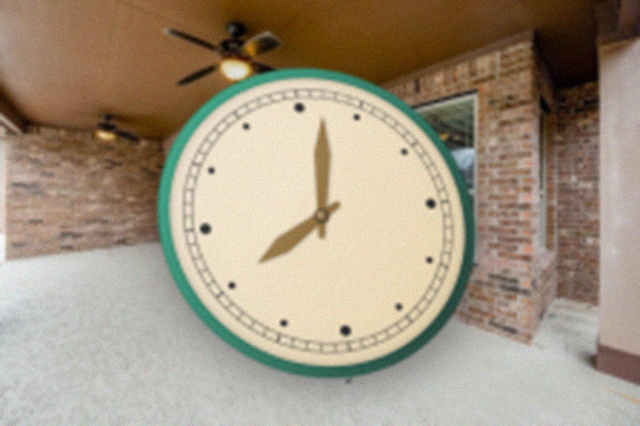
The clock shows 8.02
